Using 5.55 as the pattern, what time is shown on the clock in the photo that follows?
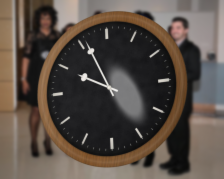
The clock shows 9.56
